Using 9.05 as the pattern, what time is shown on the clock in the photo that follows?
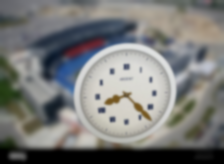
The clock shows 8.23
